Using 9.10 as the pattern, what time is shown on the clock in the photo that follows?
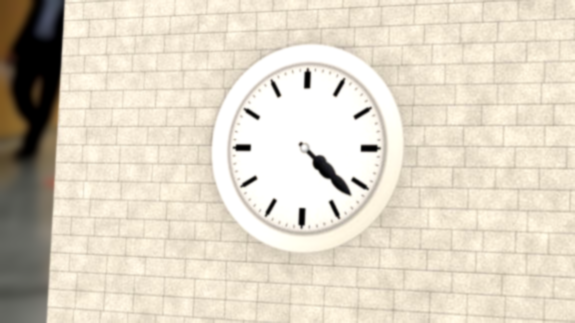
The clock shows 4.22
